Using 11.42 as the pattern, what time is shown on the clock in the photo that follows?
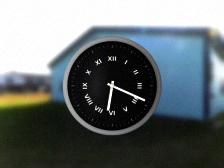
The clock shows 6.19
